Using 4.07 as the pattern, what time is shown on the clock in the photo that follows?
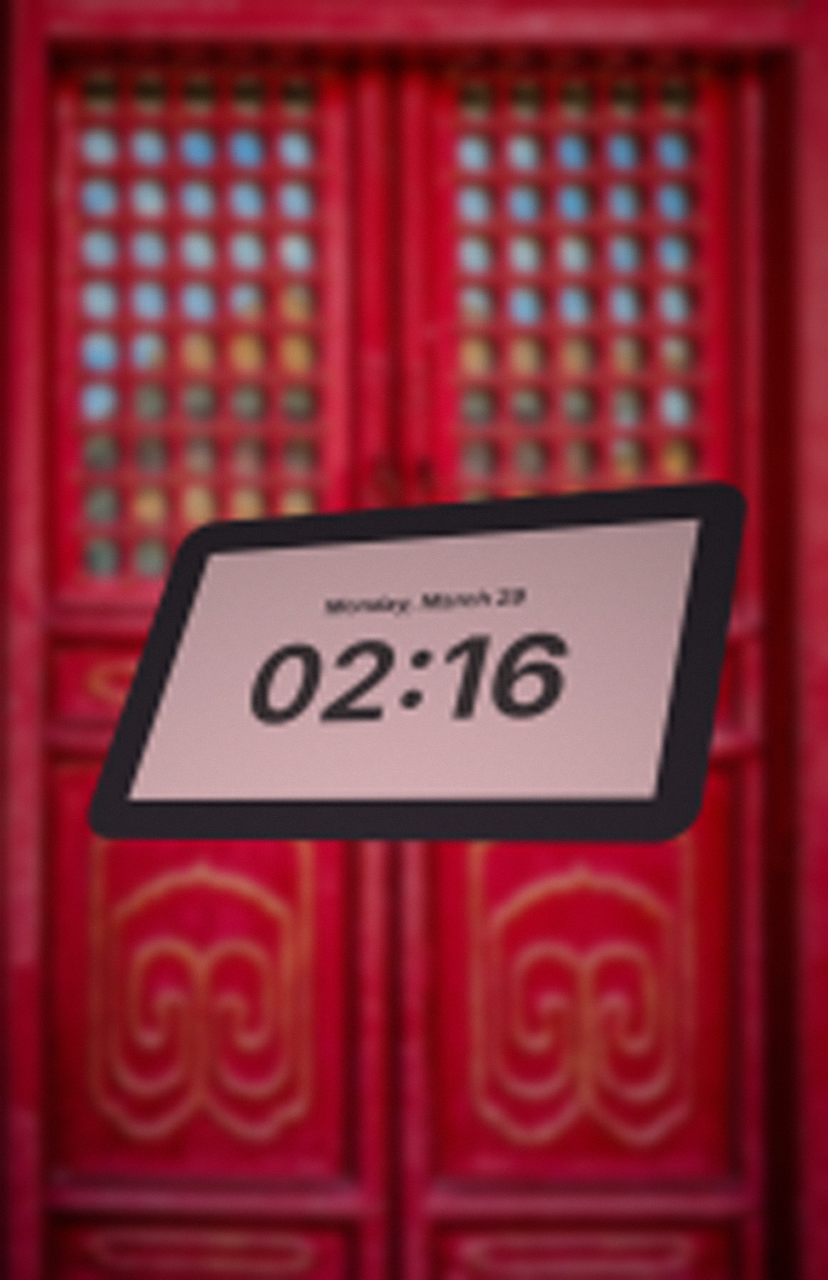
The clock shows 2.16
